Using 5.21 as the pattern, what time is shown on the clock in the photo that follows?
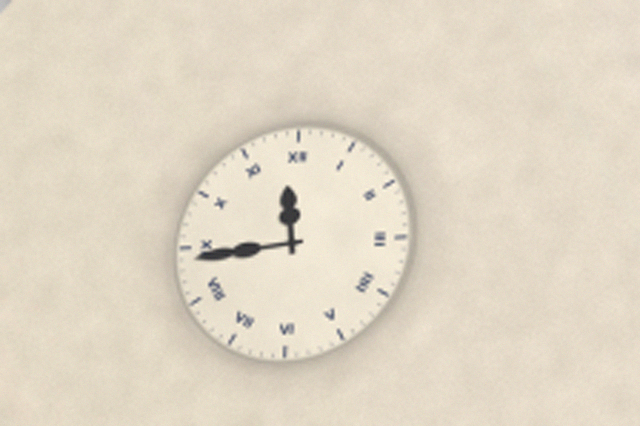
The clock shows 11.44
